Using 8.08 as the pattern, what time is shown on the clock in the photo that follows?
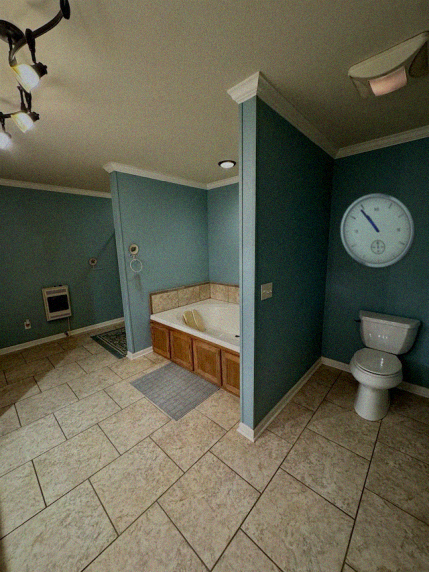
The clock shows 10.54
